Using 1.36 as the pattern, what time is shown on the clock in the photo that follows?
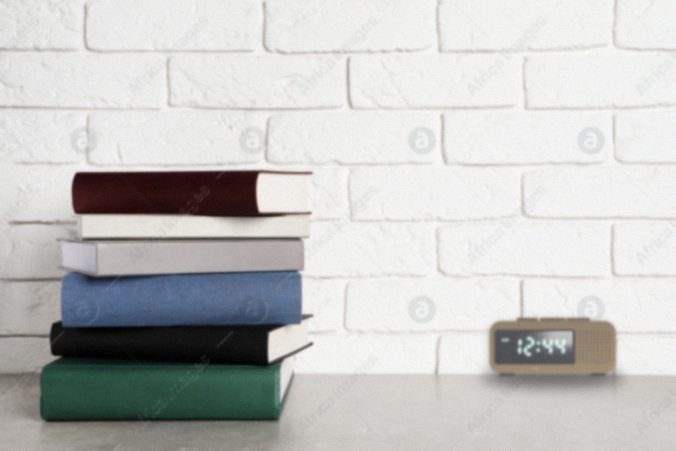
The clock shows 12.44
